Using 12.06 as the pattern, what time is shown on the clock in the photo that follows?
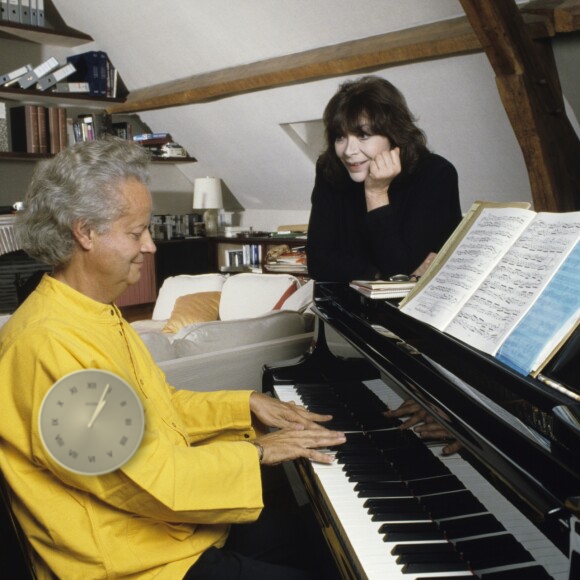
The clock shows 1.04
